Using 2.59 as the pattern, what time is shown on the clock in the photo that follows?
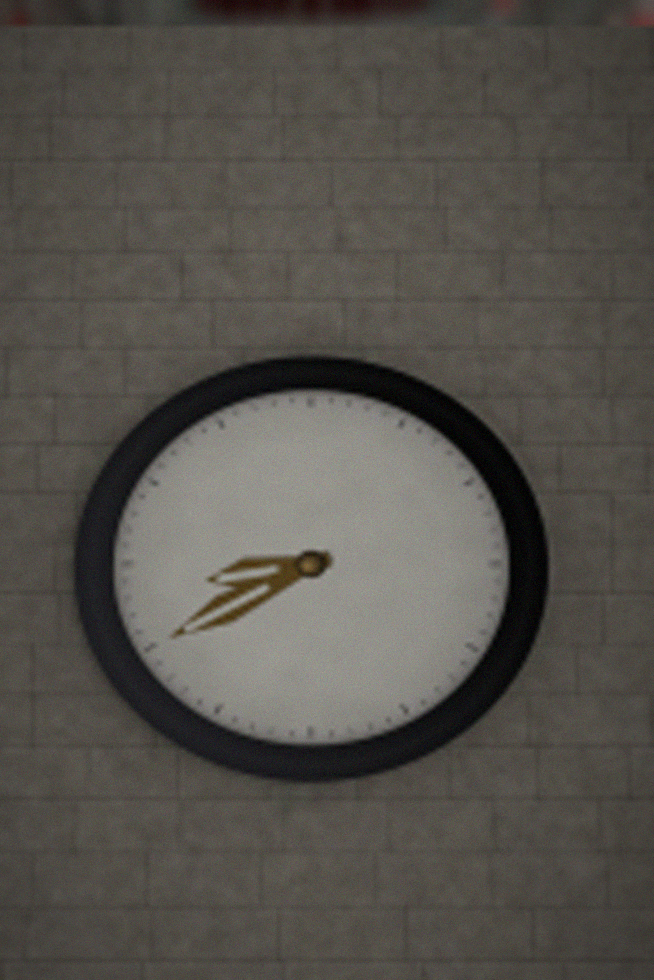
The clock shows 8.40
